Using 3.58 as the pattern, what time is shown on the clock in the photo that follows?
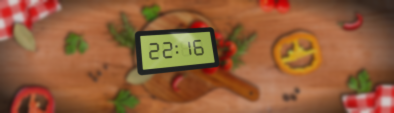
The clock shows 22.16
